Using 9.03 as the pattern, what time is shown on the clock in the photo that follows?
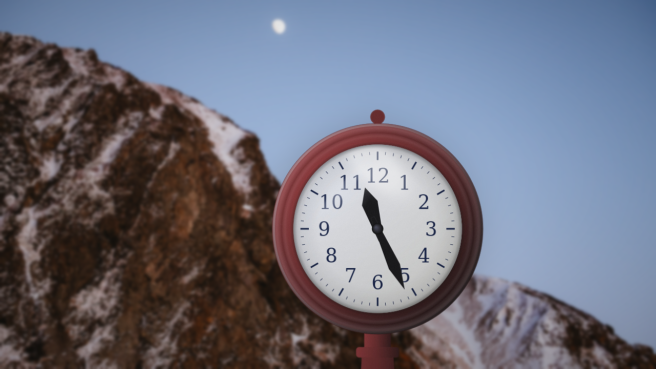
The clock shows 11.26
